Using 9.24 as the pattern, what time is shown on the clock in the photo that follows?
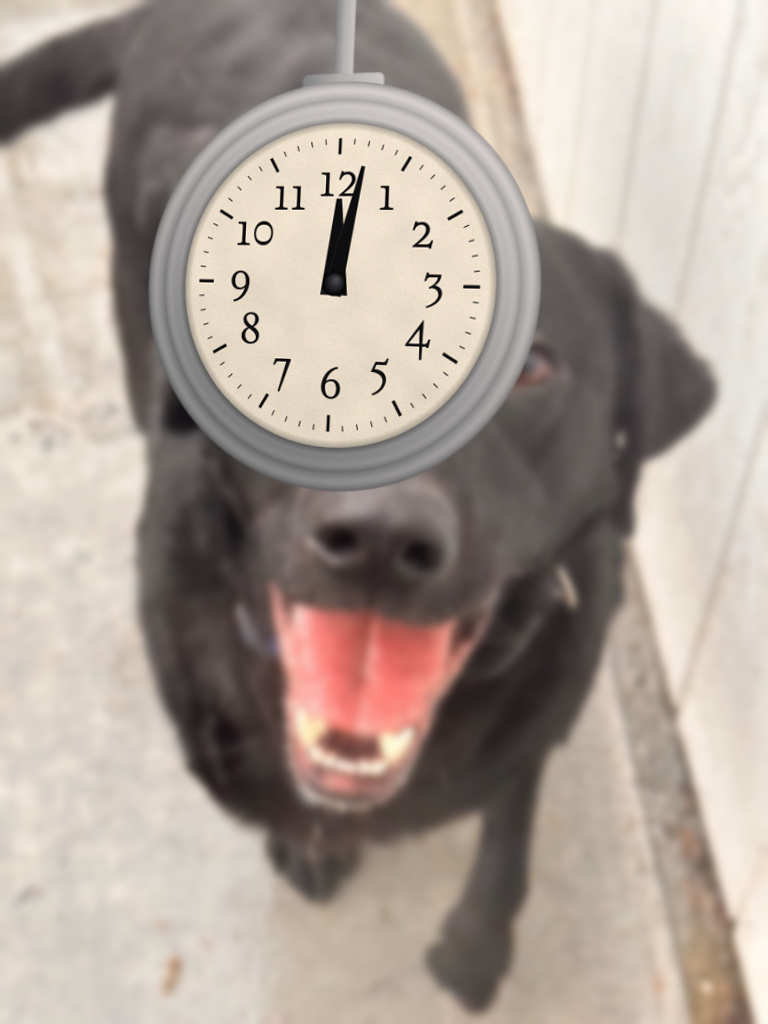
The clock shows 12.02
